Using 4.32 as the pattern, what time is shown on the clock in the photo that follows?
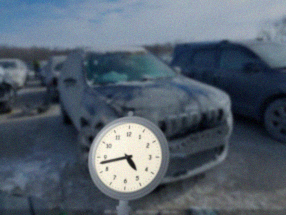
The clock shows 4.43
